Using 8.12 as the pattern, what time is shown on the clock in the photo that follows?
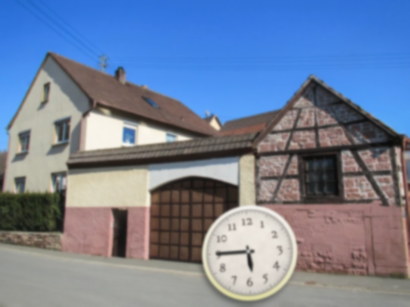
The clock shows 5.45
